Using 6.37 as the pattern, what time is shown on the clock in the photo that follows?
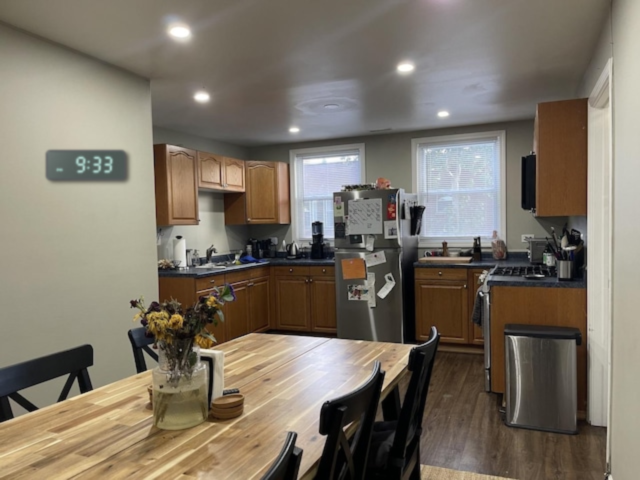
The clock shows 9.33
